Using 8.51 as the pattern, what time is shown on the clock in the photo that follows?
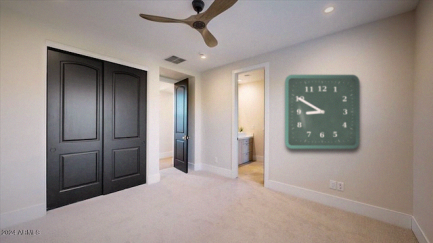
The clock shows 8.50
